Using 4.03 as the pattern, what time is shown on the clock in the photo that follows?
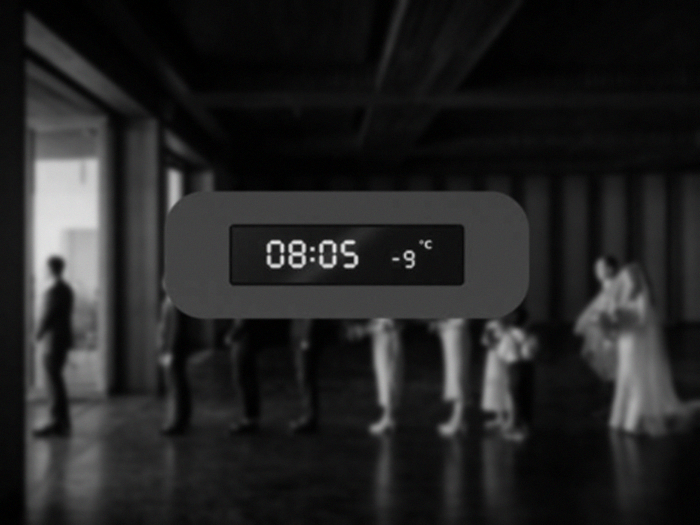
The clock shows 8.05
